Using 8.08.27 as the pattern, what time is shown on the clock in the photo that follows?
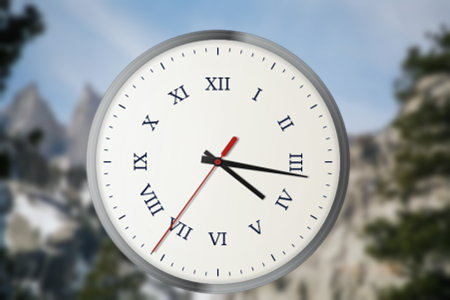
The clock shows 4.16.36
